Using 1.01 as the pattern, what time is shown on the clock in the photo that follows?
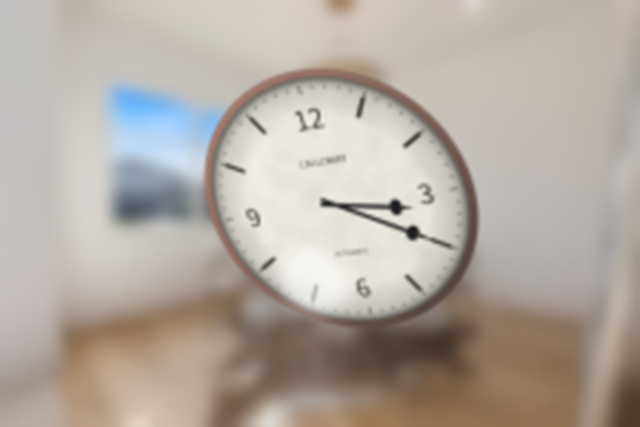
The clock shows 3.20
